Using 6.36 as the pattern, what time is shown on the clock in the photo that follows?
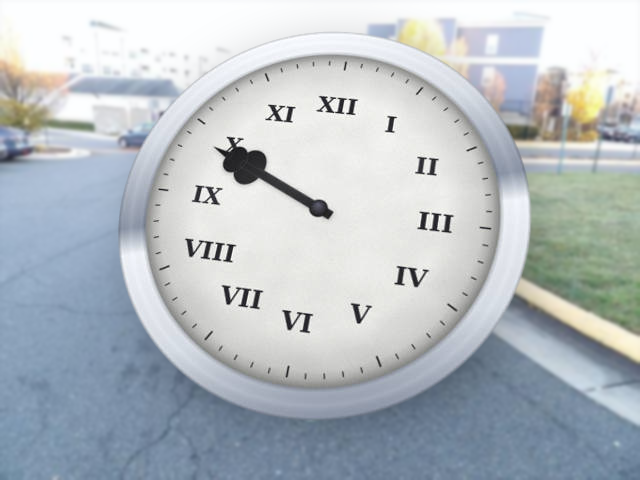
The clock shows 9.49
